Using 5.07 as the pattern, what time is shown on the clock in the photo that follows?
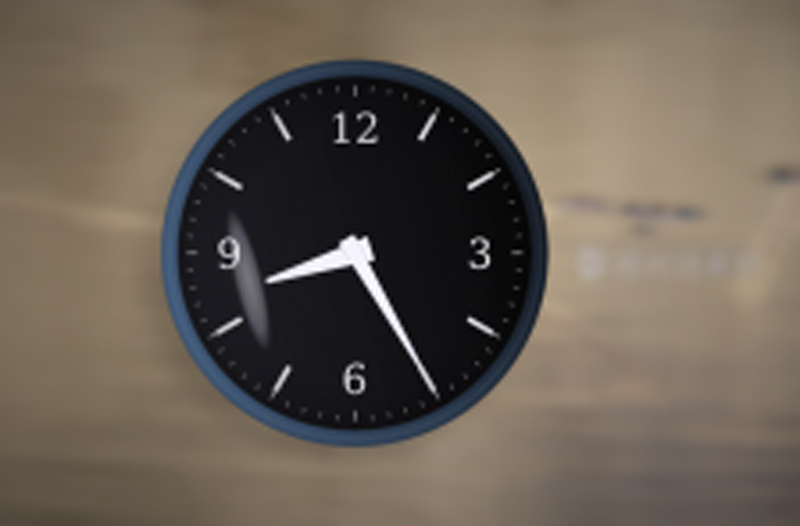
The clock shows 8.25
